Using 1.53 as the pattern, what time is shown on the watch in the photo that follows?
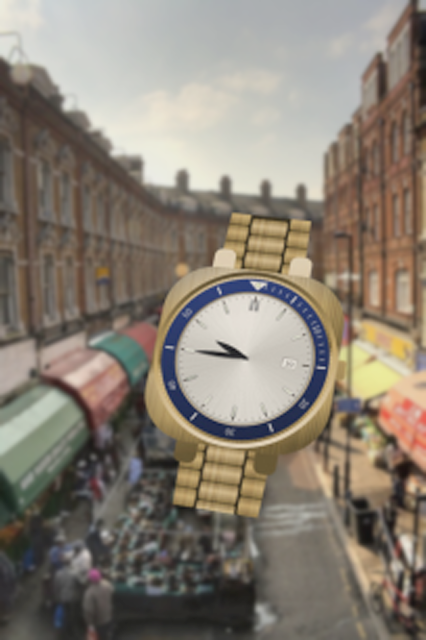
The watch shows 9.45
